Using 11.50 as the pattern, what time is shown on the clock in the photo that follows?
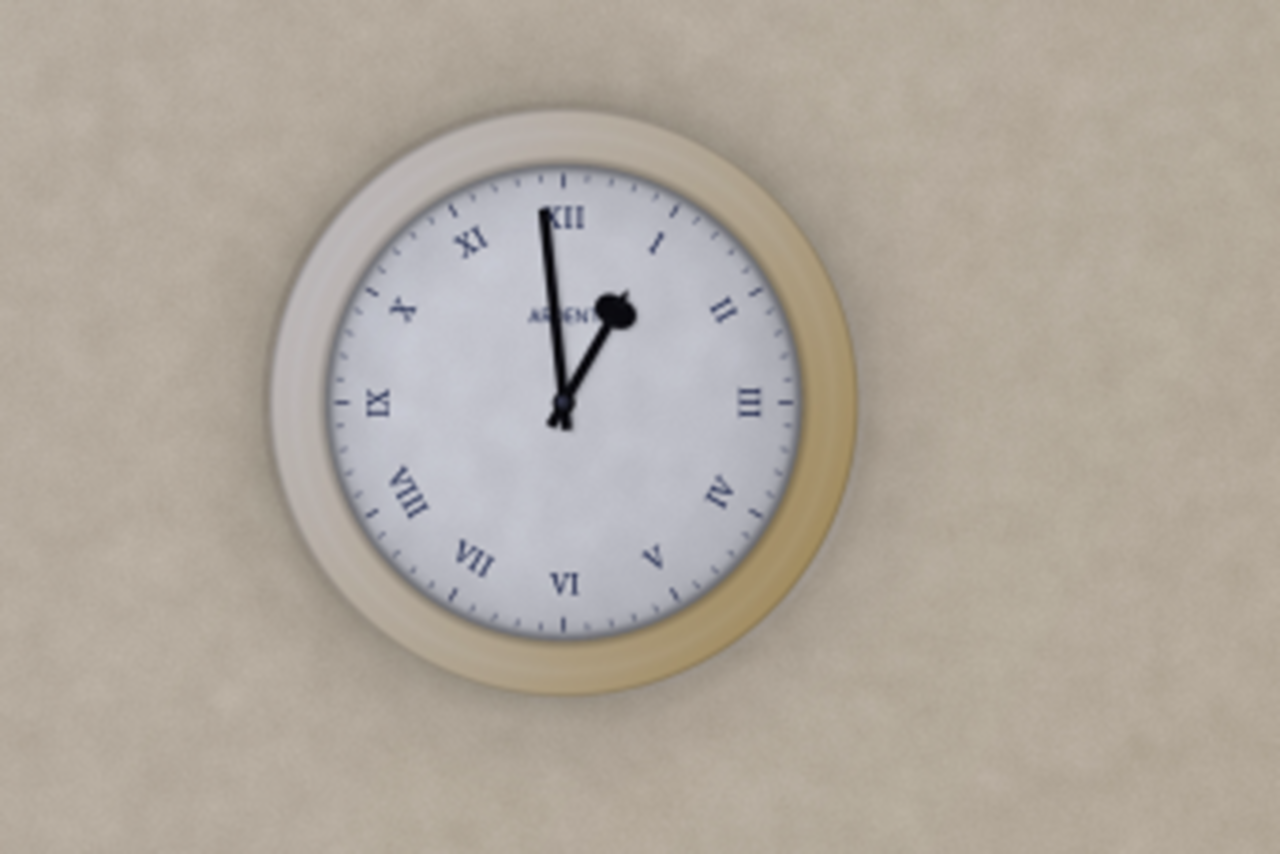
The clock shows 12.59
